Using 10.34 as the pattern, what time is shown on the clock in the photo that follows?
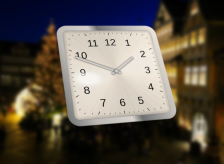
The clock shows 1.49
